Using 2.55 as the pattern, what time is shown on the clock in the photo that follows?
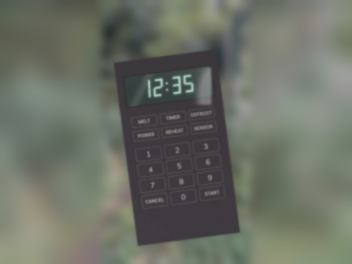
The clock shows 12.35
